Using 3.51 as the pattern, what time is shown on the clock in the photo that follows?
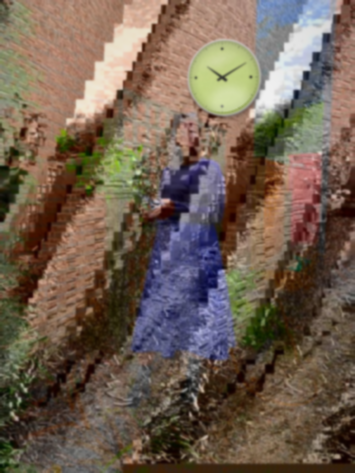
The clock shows 10.10
